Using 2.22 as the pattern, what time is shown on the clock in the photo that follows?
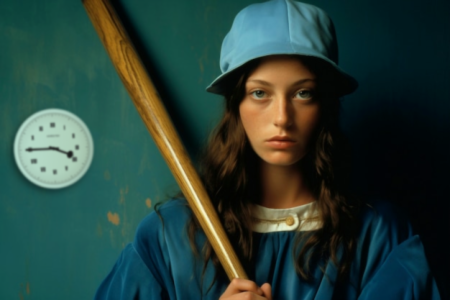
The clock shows 3.45
